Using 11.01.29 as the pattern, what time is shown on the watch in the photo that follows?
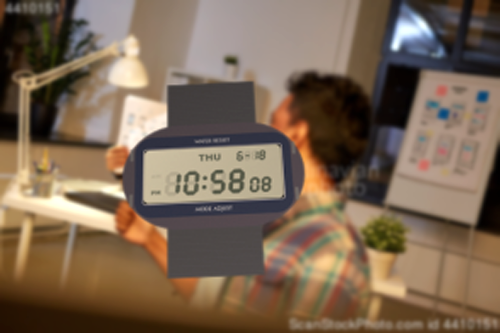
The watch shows 10.58.08
